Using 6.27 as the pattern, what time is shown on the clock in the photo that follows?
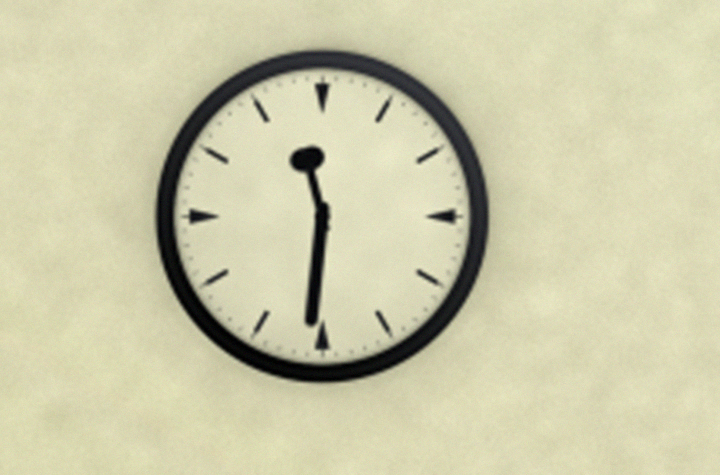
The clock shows 11.31
